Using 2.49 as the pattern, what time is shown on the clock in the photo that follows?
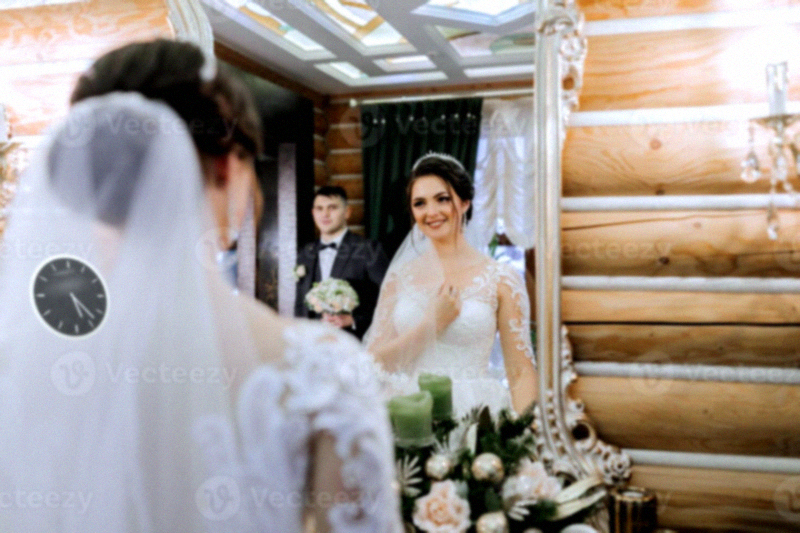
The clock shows 5.23
